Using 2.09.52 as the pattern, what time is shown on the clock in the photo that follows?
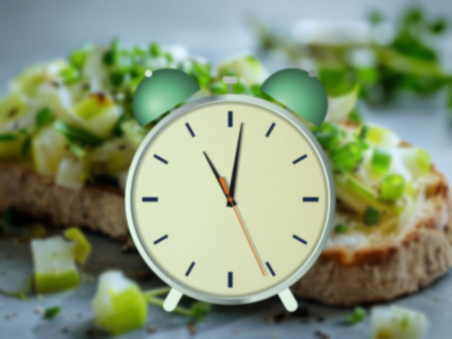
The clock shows 11.01.26
